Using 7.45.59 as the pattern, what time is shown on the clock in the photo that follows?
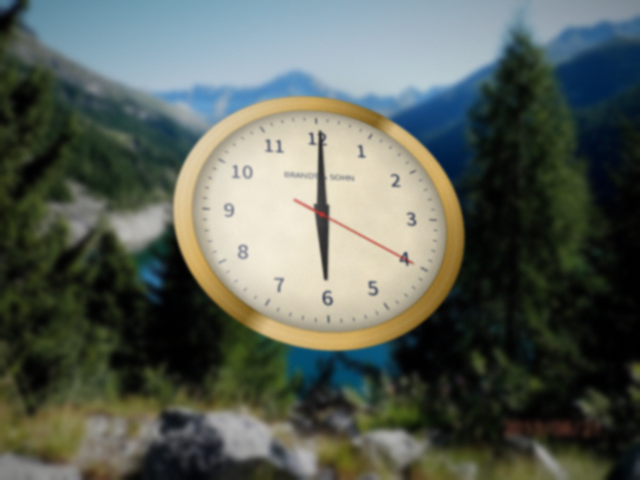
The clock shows 6.00.20
